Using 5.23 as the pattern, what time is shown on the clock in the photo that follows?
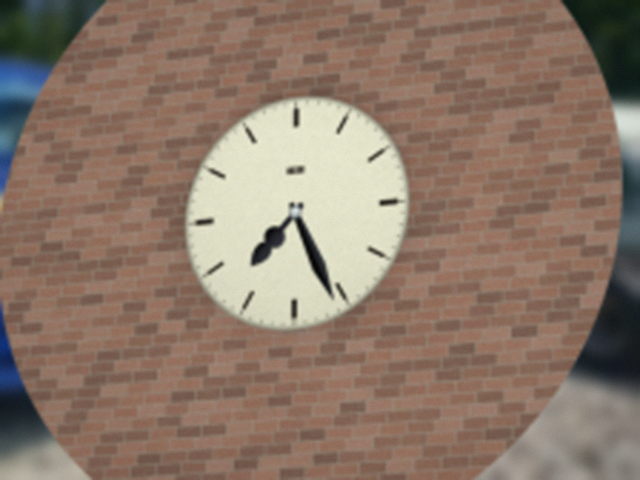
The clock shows 7.26
